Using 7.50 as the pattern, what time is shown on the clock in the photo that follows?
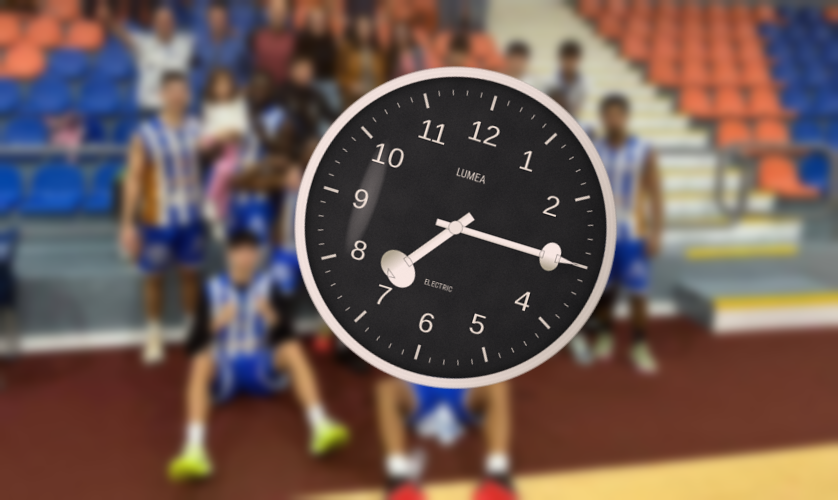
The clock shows 7.15
